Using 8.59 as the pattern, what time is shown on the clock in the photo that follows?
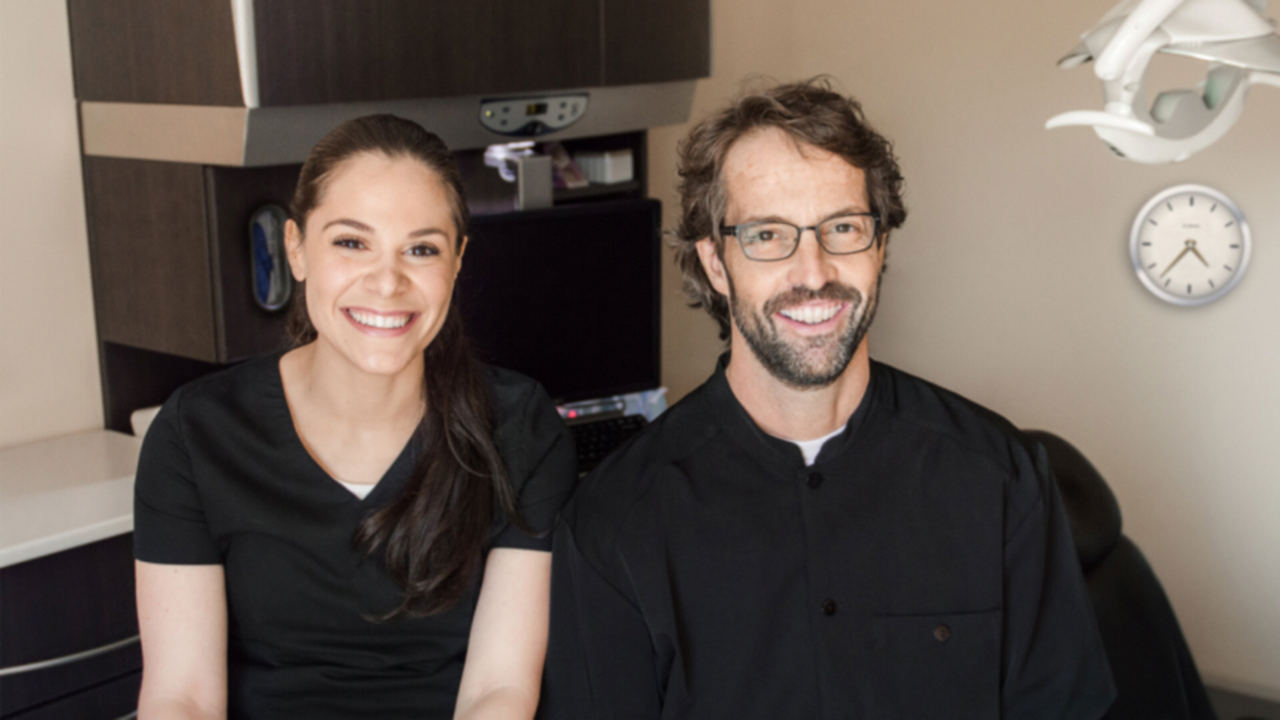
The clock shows 4.37
